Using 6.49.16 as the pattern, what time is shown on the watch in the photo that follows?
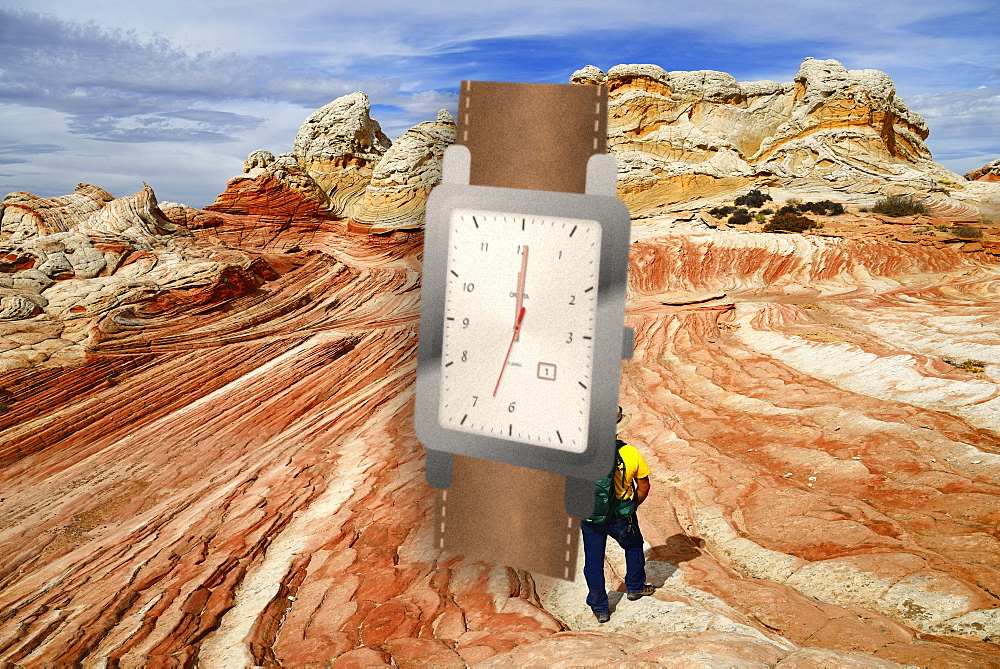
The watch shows 12.00.33
